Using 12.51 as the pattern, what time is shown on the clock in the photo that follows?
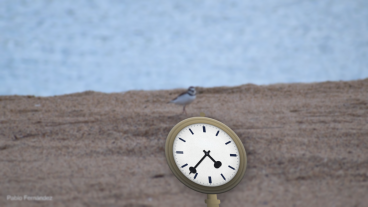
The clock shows 4.37
